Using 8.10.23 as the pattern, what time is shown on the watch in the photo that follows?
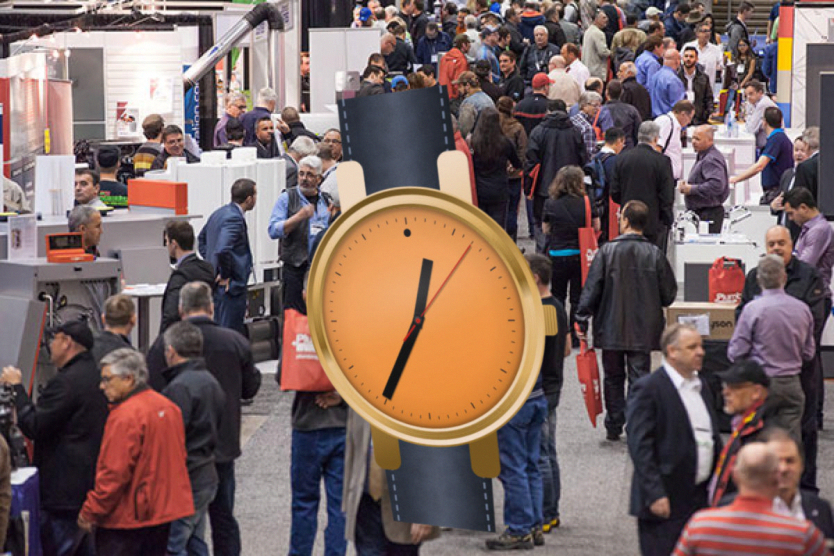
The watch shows 12.35.07
